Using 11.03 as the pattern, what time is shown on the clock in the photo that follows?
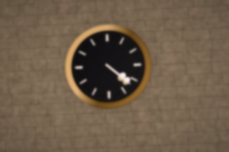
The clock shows 4.22
